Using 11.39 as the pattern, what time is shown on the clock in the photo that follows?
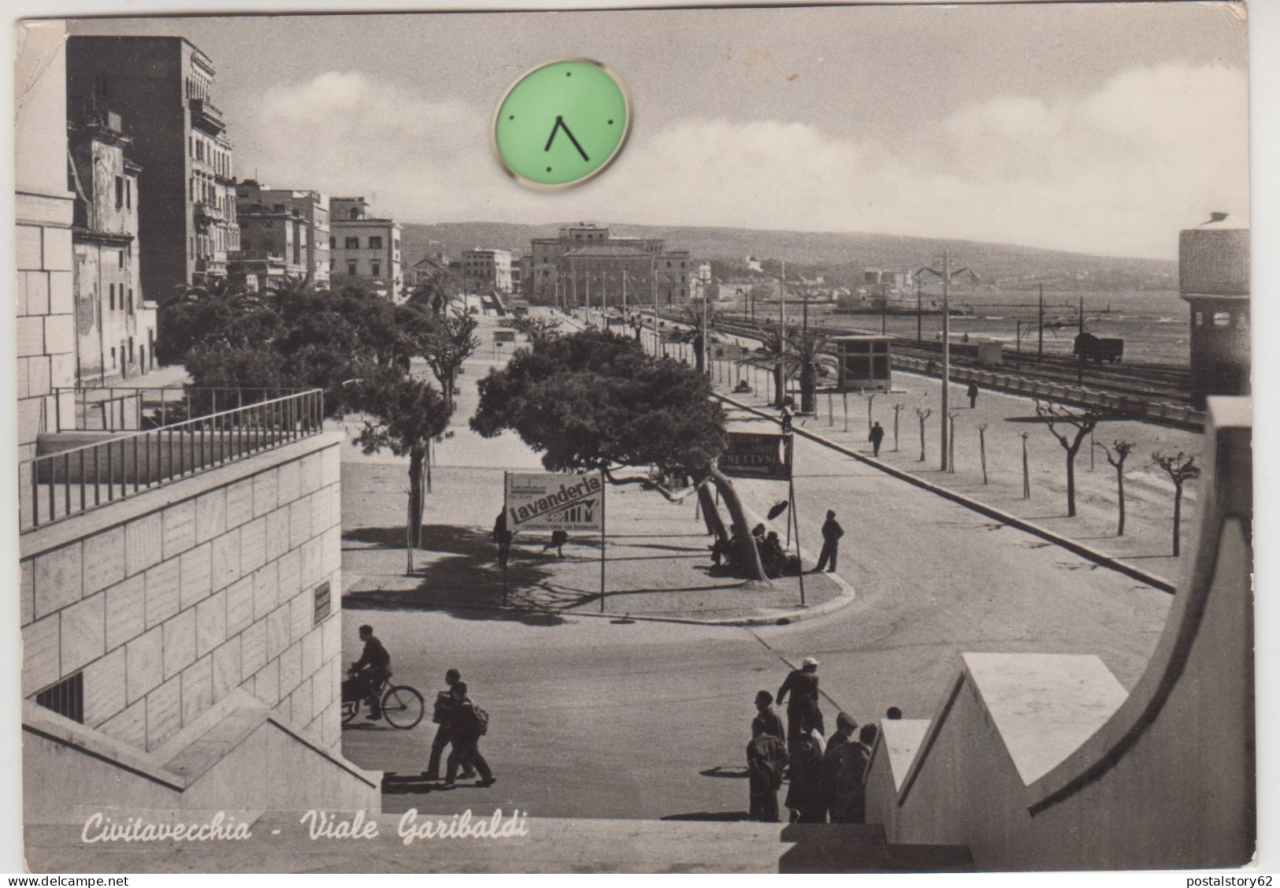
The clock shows 6.23
